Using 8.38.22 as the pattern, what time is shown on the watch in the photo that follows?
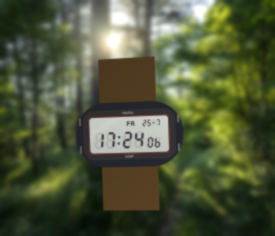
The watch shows 17.24.06
